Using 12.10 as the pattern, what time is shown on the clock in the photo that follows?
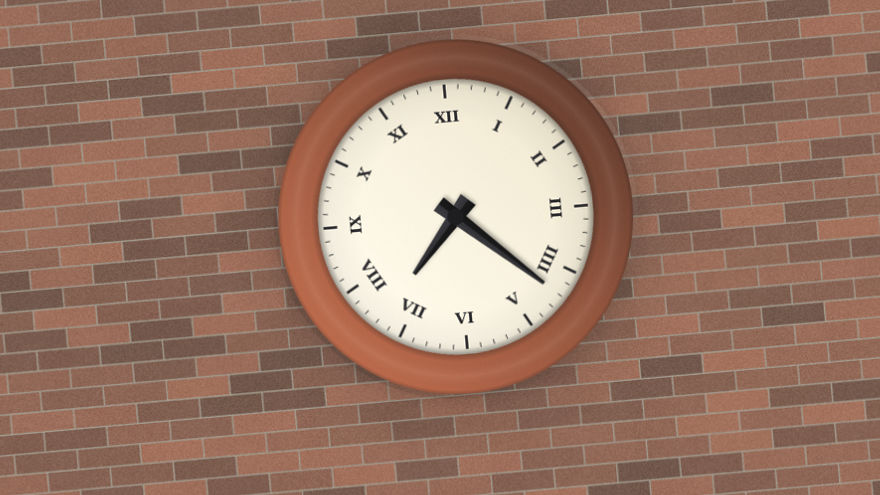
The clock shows 7.22
